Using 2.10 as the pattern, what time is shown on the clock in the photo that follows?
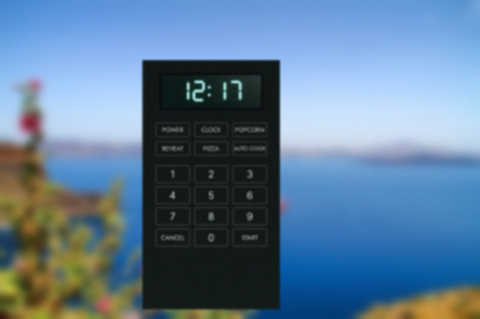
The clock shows 12.17
